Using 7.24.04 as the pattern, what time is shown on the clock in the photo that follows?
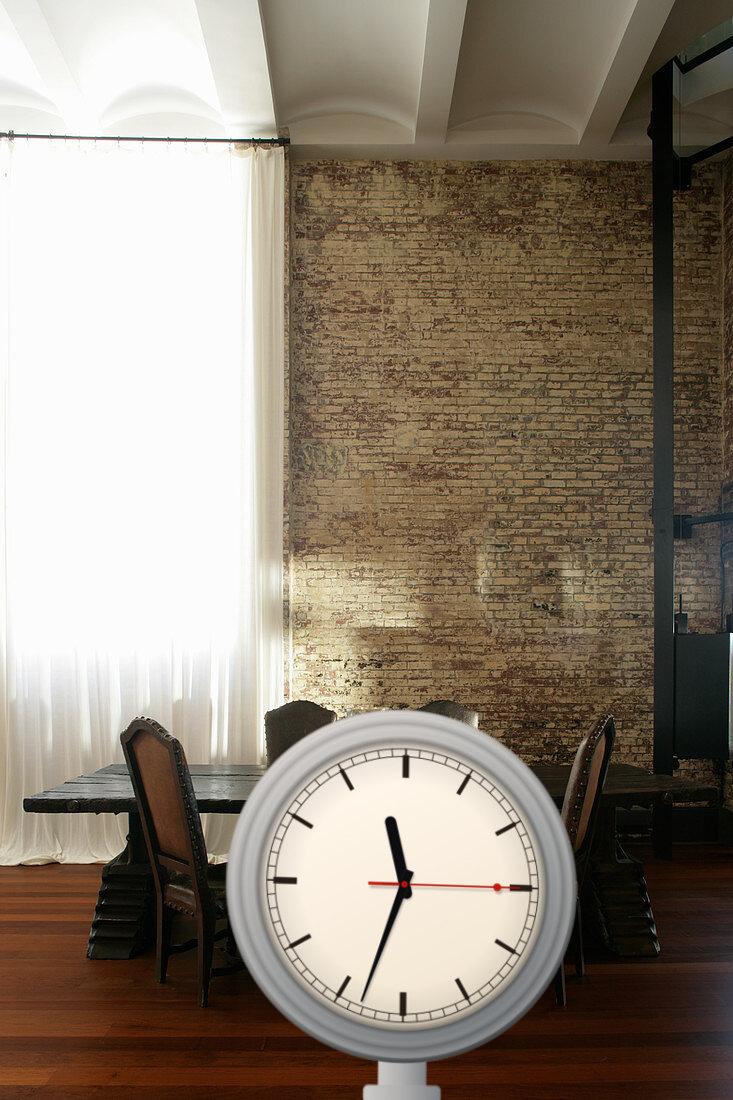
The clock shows 11.33.15
